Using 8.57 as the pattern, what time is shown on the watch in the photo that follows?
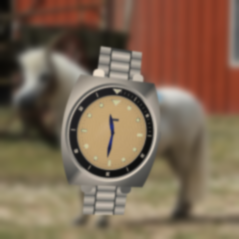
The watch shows 11.31
